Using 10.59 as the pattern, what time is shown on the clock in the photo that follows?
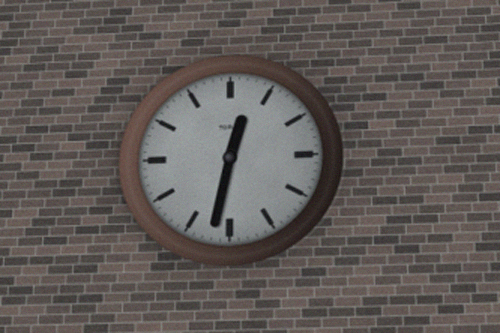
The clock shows 12.32
